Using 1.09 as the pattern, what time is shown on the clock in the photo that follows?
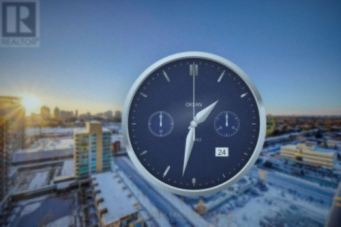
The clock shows 1.32
